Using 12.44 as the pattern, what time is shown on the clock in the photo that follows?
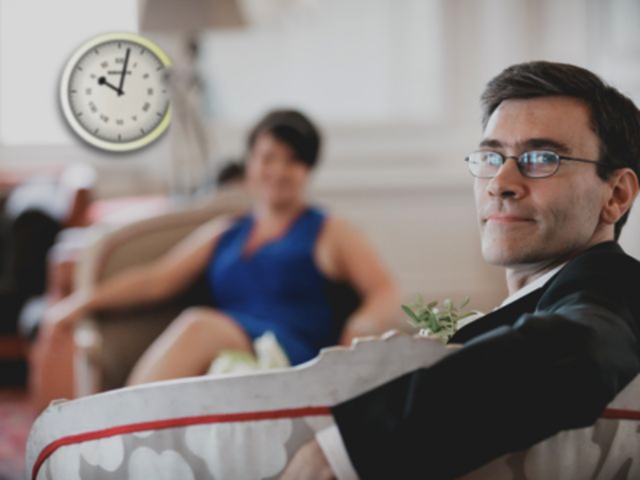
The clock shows 10.02
